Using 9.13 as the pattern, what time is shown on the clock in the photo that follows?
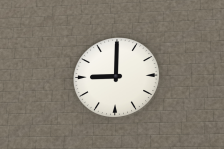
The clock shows 9.00
